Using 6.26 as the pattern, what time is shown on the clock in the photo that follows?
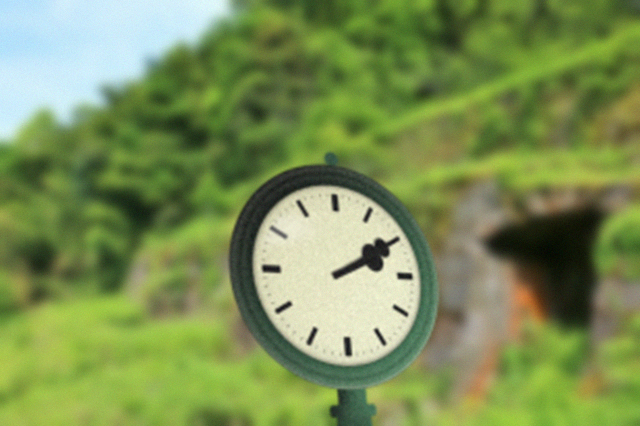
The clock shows 2.10
